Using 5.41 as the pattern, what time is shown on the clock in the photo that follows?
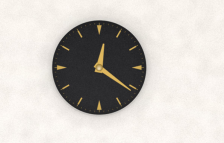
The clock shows 12.21
